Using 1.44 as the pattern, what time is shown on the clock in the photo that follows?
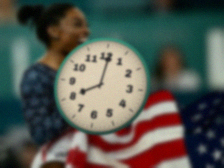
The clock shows 8.01
